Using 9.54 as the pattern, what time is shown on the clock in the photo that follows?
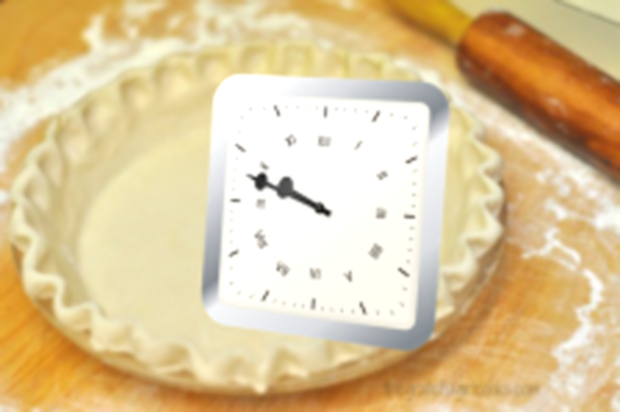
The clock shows 9.48
